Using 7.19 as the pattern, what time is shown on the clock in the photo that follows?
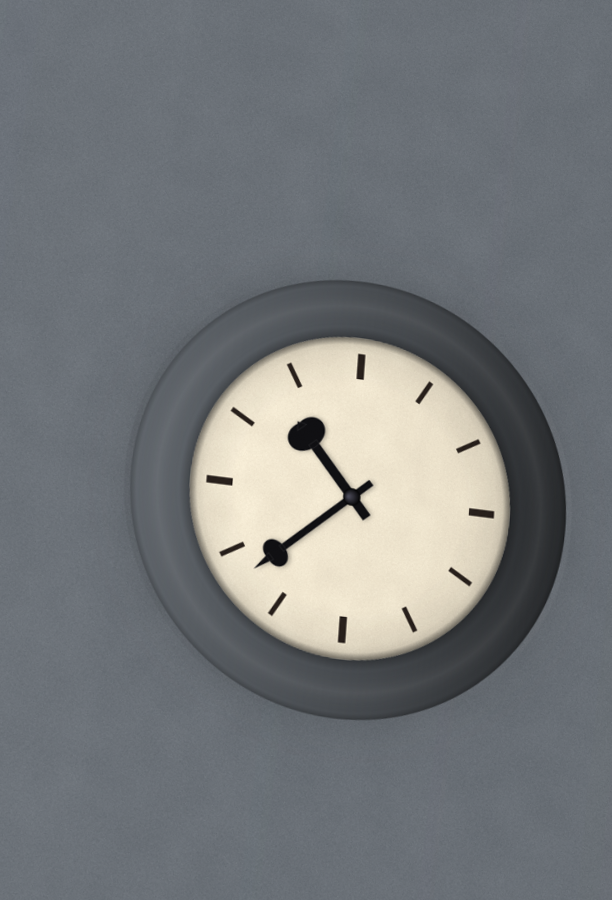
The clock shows 10.38
